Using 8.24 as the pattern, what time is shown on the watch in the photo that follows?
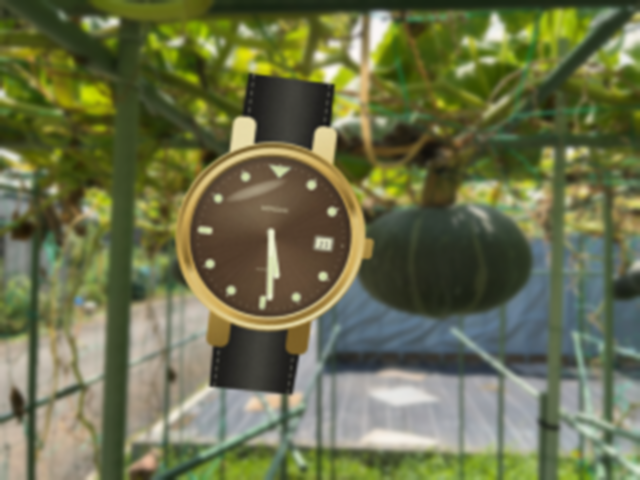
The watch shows 5.29
